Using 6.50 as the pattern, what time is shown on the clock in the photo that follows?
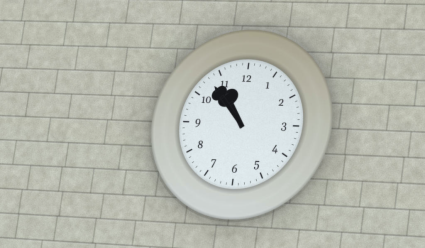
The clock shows 10.53
